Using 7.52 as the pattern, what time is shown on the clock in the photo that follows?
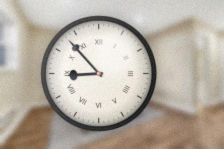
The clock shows 8.53
